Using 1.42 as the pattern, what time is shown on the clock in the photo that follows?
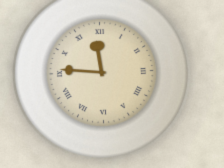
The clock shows 11.46
